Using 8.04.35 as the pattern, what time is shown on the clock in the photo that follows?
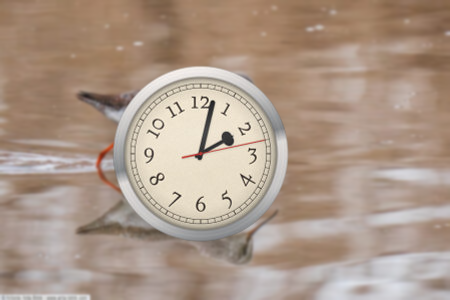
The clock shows 2.02.13
